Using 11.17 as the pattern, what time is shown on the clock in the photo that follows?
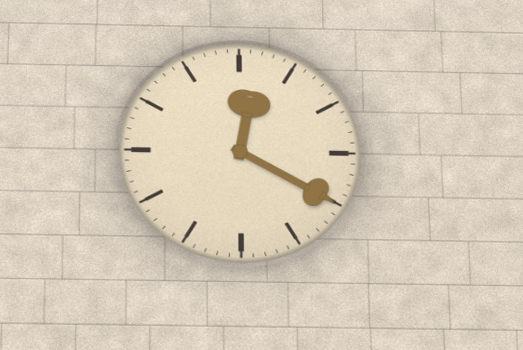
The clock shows 12.20
